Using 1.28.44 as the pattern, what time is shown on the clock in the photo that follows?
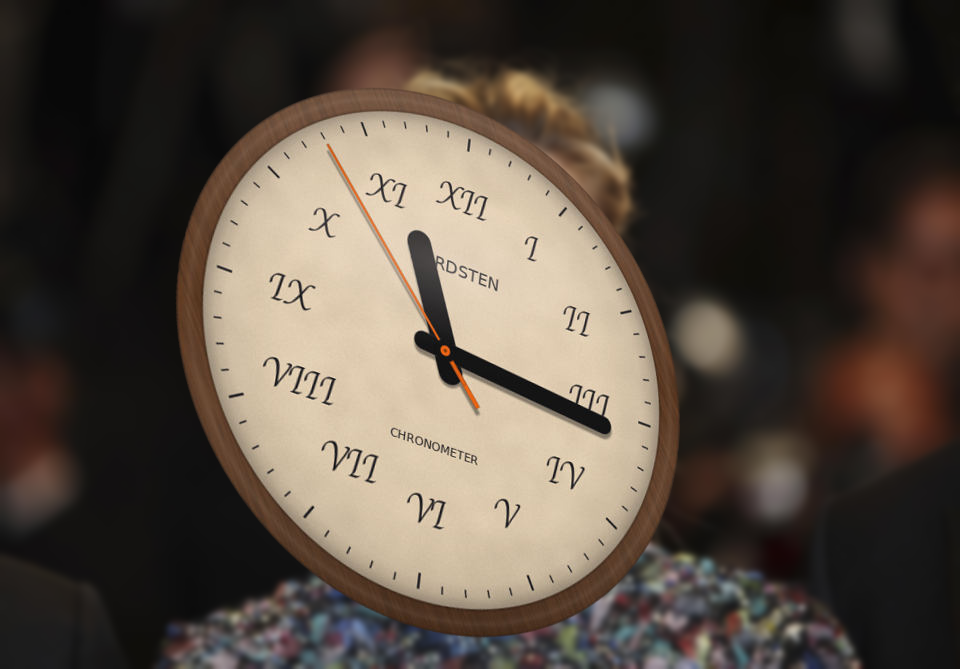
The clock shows 11.15.53
